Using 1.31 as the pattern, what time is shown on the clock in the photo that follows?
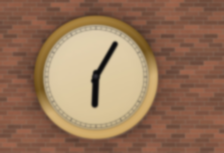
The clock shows 6.05
